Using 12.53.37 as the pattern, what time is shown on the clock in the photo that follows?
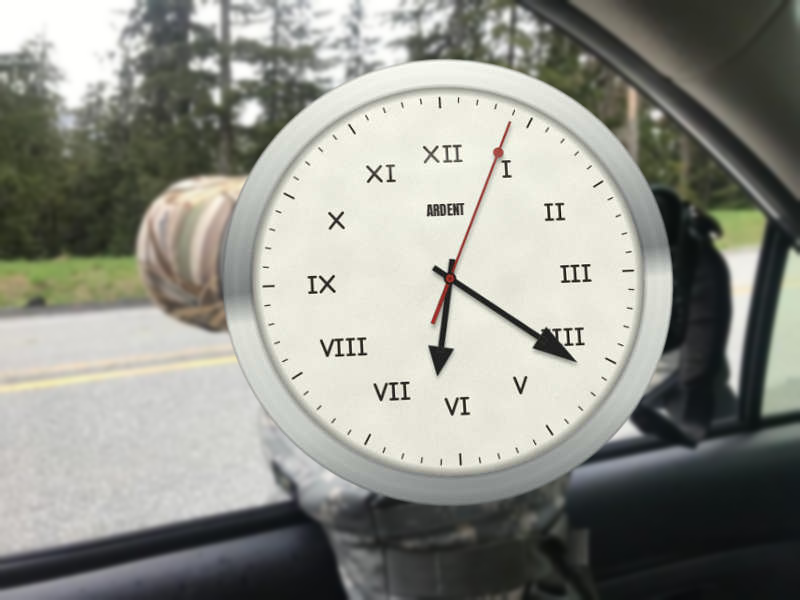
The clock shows 6.21.04
